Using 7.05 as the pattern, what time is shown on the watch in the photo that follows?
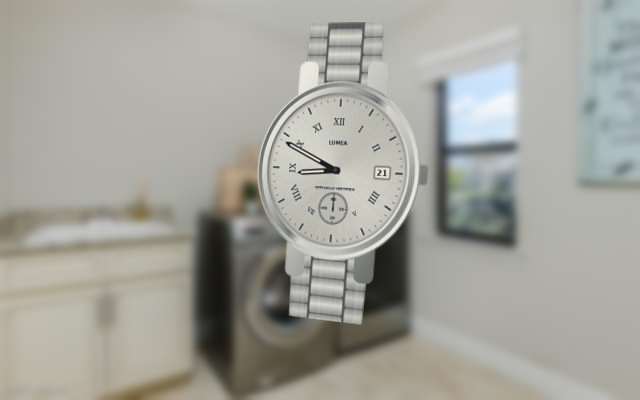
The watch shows 8.49
